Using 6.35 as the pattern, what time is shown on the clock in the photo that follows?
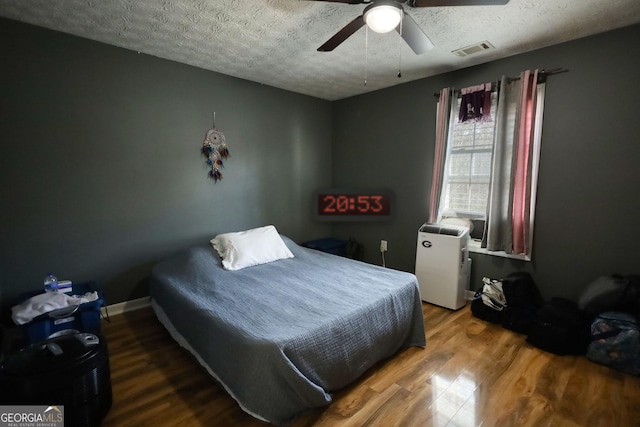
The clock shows 20.53
